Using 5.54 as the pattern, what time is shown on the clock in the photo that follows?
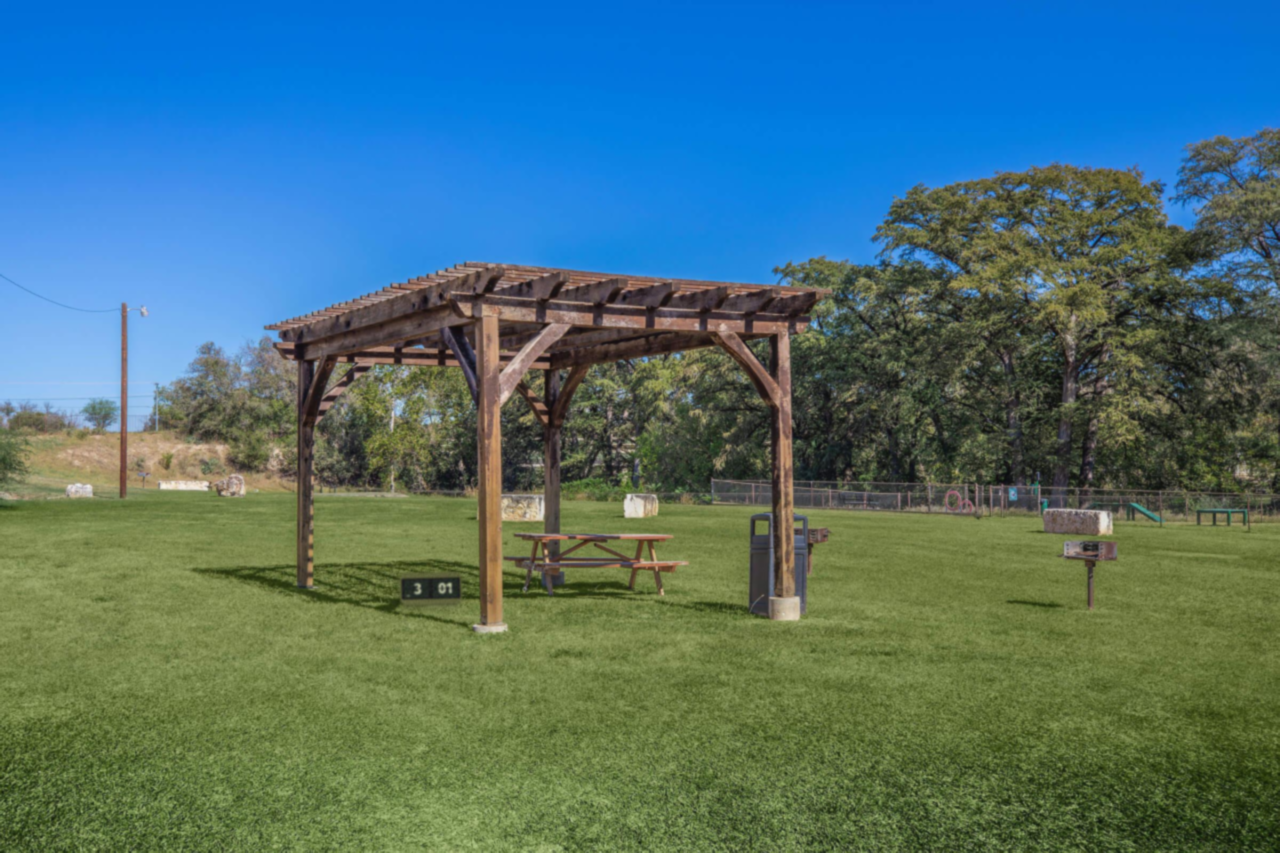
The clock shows 3.01
